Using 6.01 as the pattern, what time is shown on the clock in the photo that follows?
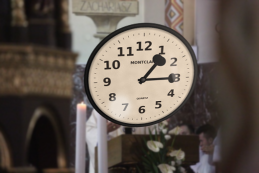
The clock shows 1.15
